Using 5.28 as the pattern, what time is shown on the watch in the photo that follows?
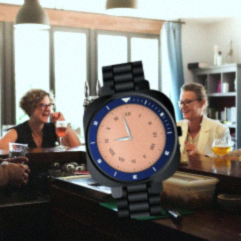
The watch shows 8.58
